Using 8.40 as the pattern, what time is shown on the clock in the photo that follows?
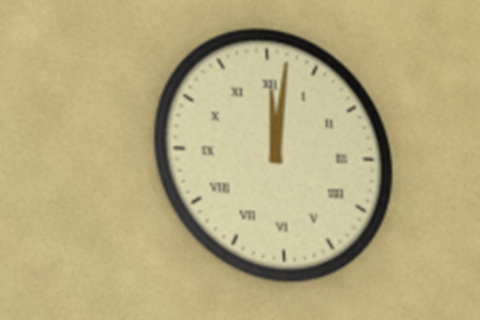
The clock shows 12.02
